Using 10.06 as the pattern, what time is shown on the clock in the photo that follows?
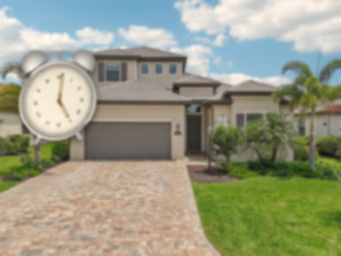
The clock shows 5.01
